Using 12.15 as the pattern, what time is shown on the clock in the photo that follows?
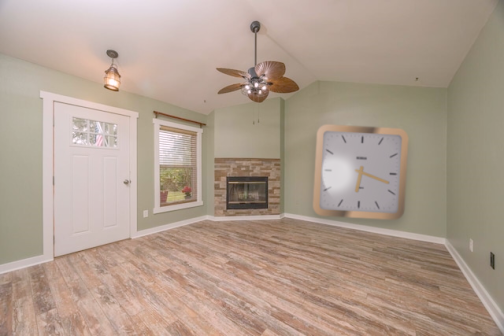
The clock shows 6.18
